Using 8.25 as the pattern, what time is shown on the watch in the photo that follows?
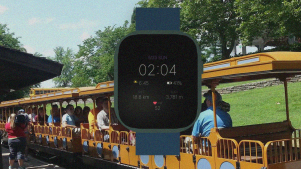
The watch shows 2.04
